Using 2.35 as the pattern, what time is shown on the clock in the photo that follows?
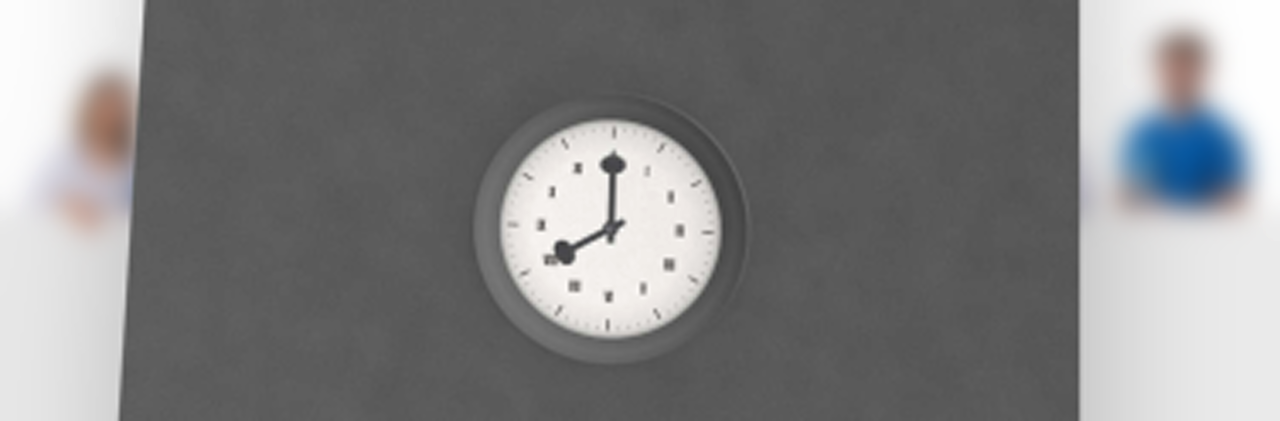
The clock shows 8.00
